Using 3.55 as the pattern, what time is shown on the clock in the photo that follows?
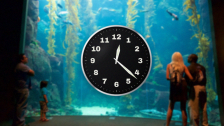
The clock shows 12.22
